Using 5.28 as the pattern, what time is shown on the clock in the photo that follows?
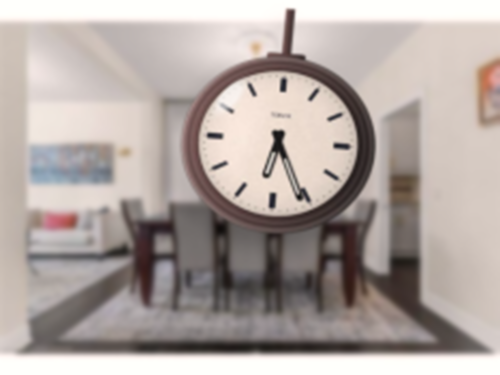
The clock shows 6.26
